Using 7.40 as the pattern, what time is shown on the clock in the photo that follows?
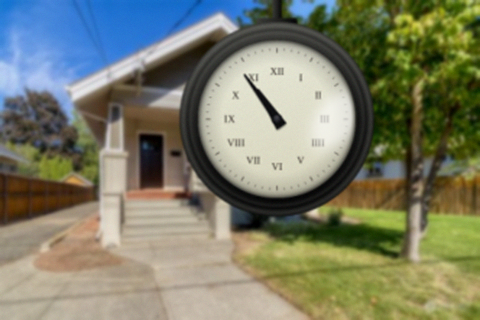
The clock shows 10.54
